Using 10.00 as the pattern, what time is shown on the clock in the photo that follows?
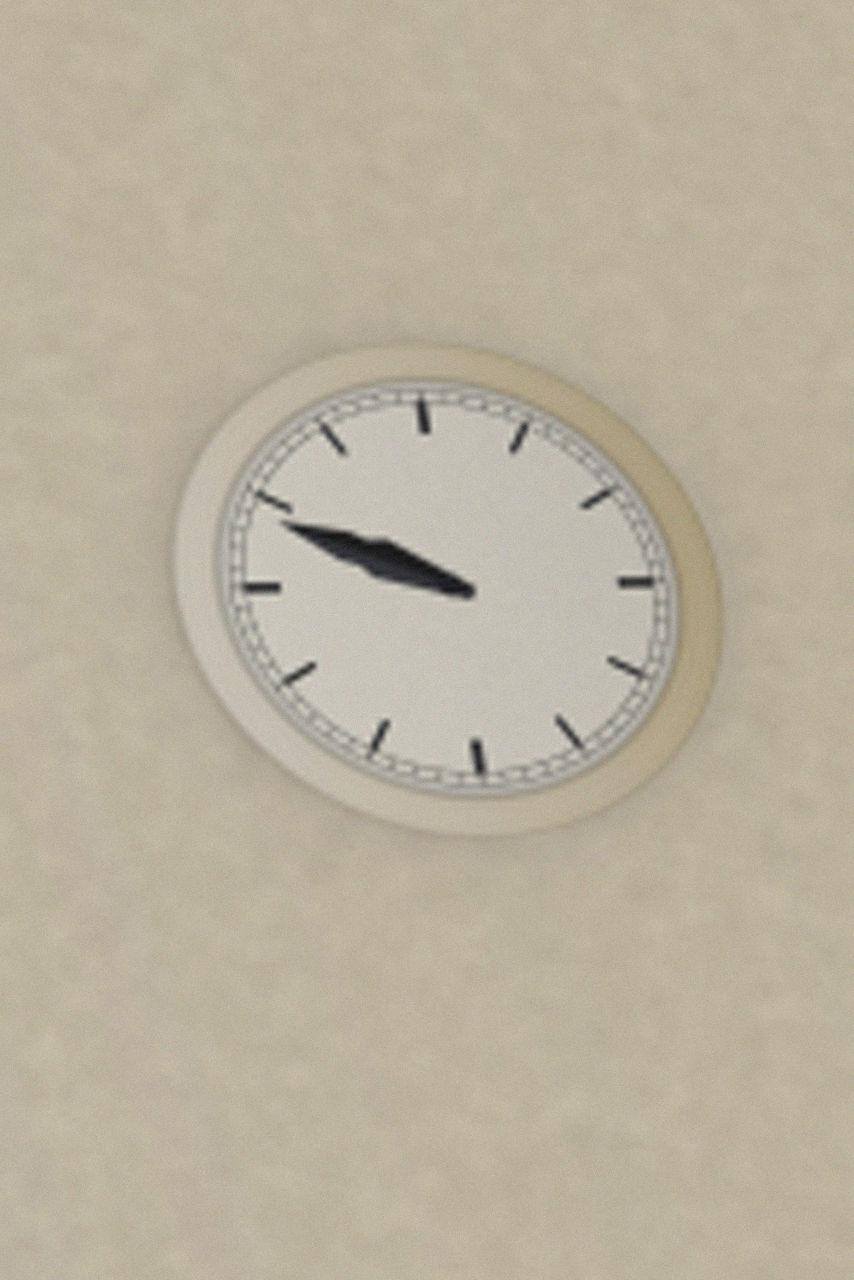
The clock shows 9.49
